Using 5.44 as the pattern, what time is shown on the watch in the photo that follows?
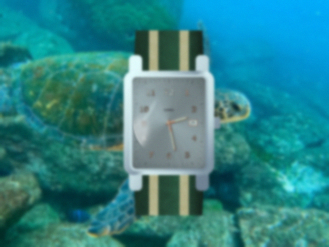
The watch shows 2.28
